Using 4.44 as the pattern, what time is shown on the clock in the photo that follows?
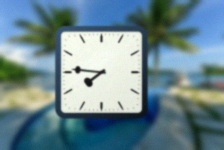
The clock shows 7.46
